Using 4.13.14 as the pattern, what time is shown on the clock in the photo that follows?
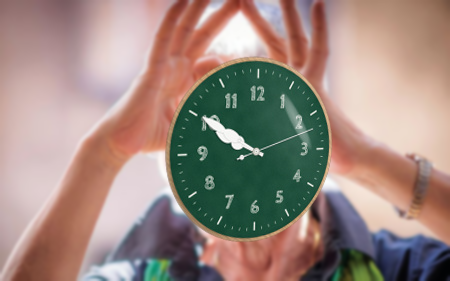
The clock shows 9.50.12
